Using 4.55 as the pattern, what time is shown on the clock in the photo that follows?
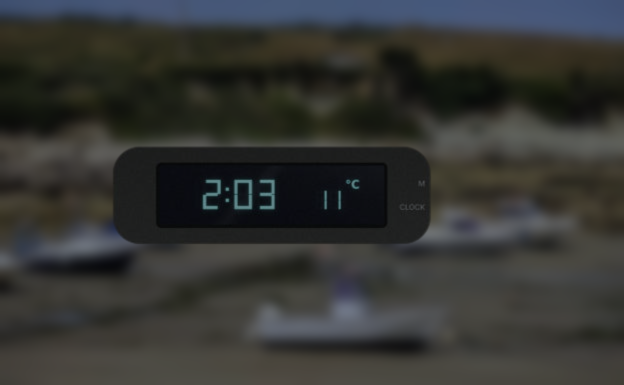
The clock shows 2.03
